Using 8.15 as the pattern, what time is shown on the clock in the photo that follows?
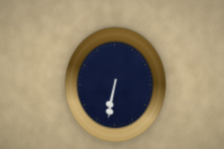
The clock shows 6.32
